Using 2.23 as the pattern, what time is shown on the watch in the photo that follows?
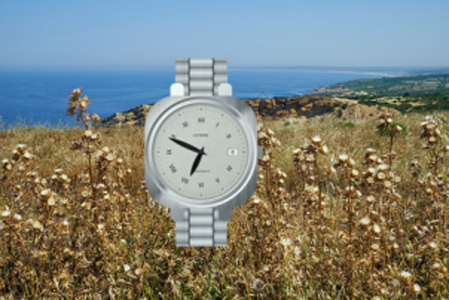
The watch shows 6.49
